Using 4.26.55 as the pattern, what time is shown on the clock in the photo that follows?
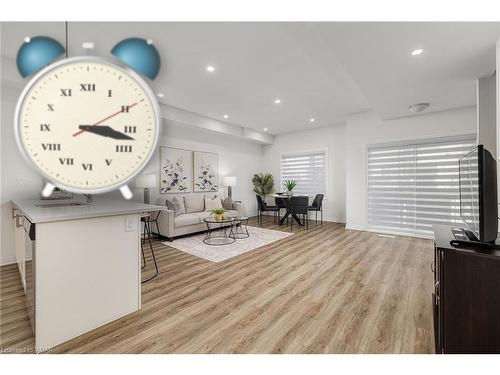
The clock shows 3.17.10
